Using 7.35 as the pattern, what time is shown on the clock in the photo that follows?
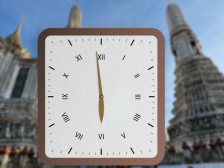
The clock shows 5.59
